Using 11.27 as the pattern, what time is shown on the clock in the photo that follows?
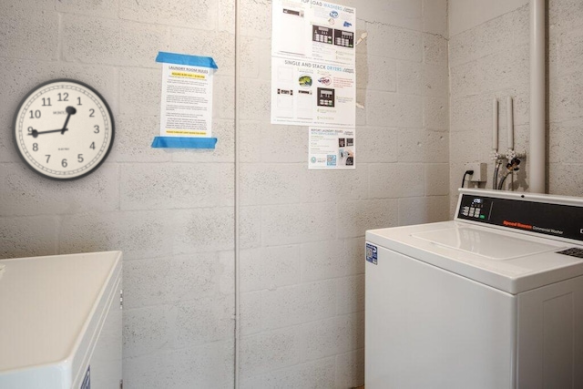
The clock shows 12.44
